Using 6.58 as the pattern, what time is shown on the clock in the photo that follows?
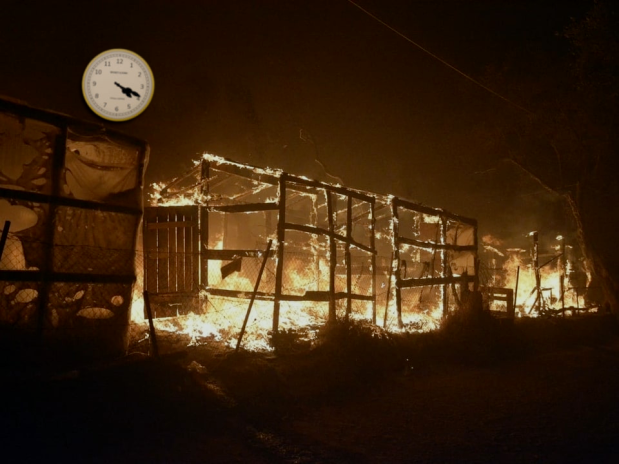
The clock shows 4.19
